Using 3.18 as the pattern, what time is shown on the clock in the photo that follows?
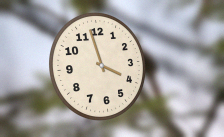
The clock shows 3.58
